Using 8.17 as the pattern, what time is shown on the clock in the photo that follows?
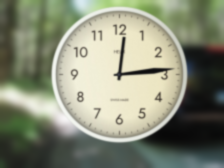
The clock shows 12.14
